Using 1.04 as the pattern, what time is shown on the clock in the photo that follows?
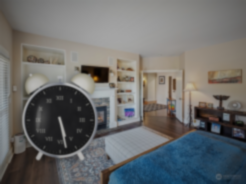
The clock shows 5.28
